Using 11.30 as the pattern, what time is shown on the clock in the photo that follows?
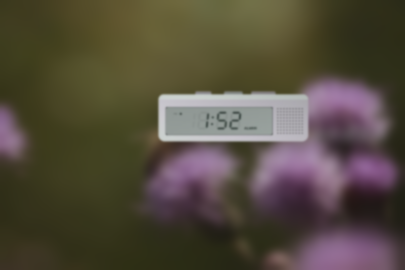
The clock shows 1.52
